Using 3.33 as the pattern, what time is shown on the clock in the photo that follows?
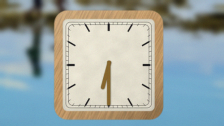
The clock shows 6.30
